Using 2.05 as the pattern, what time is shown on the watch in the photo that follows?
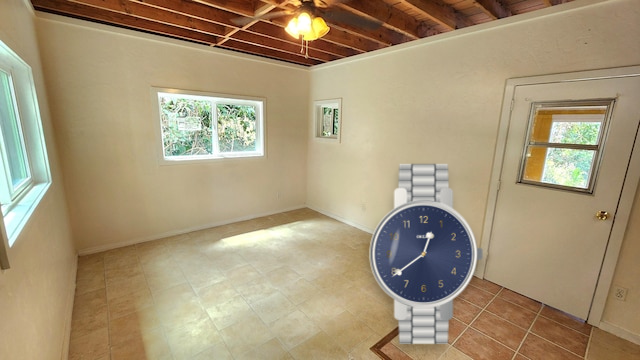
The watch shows 12.39
